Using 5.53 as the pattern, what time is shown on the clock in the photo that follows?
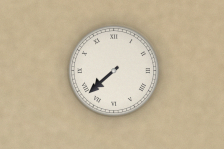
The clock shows 7.38
